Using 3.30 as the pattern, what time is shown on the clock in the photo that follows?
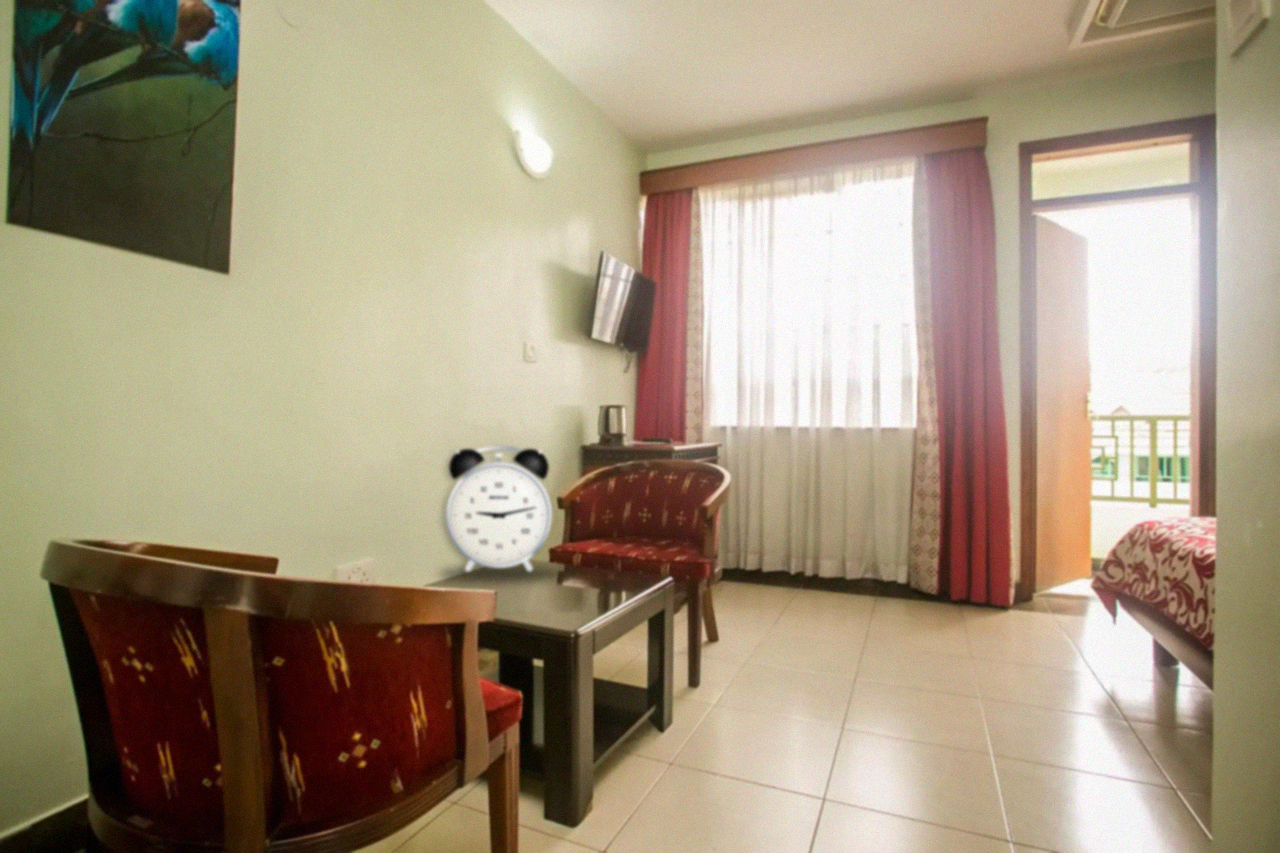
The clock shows 9.13
